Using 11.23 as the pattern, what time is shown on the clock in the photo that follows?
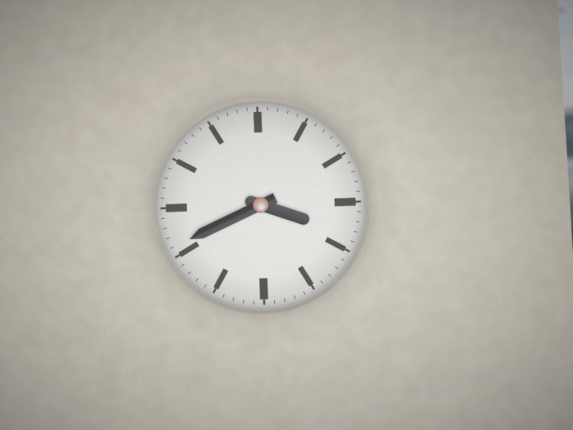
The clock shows 3.41
